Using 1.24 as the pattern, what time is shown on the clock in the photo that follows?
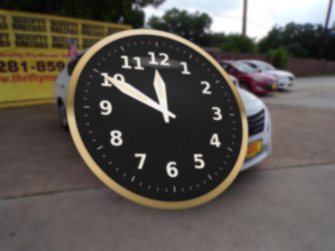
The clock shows 11.50
